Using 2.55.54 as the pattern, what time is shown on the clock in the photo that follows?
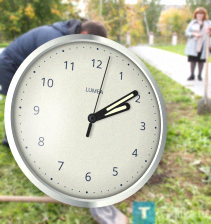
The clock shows 2.09.02
